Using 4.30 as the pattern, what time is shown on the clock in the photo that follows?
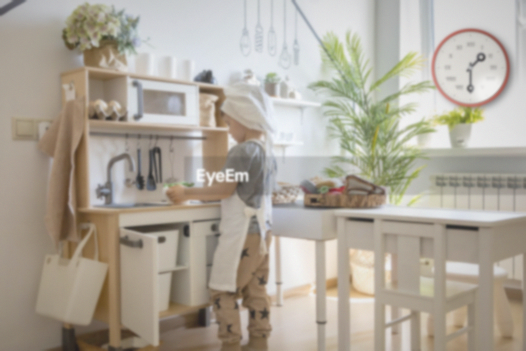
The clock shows 1.30
